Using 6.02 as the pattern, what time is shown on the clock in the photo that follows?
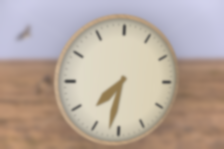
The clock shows 7.32
